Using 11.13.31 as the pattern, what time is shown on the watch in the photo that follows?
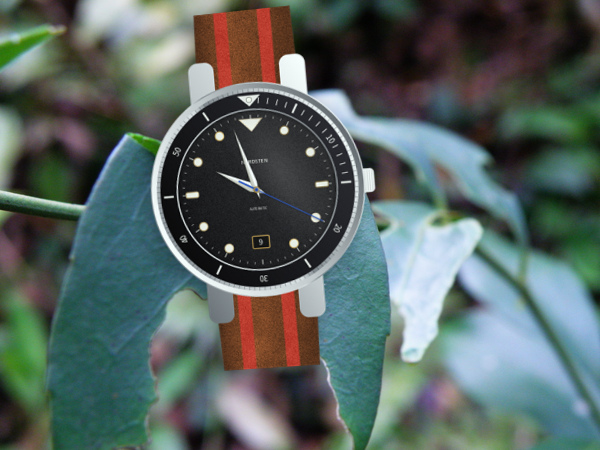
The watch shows 9.57.20
